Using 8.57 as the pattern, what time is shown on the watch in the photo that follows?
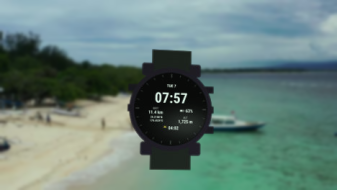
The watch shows 7.57
